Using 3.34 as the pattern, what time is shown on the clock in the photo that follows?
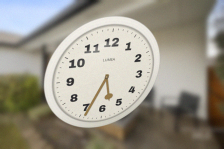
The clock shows 5.34
